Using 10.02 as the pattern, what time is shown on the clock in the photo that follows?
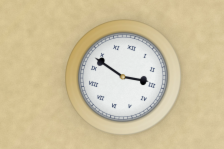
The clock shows 2.48
